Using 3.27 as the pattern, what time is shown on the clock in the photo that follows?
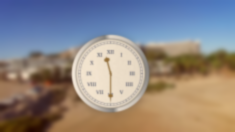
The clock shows 11.30
